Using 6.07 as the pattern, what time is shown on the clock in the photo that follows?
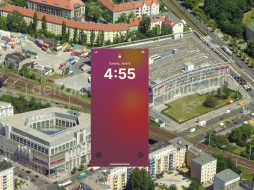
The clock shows 4.55
